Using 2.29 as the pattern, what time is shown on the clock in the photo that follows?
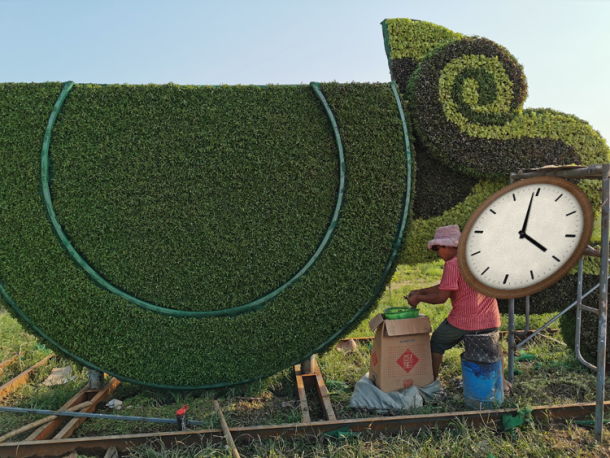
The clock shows 3.59
